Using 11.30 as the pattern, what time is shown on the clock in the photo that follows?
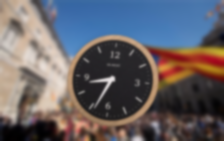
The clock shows 8.34
